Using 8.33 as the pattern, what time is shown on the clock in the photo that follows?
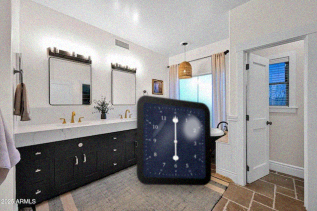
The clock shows 6.00
